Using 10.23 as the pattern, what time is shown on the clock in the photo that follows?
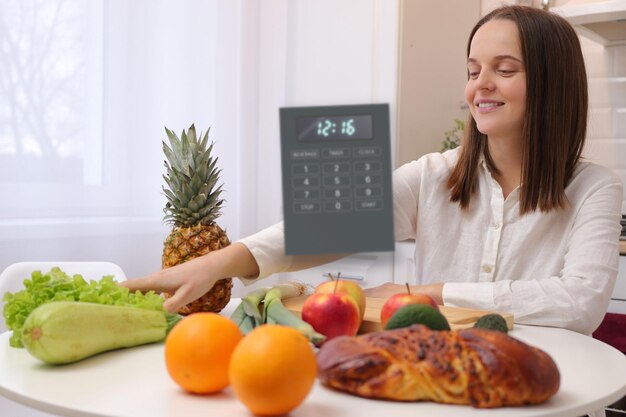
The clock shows 12.16
